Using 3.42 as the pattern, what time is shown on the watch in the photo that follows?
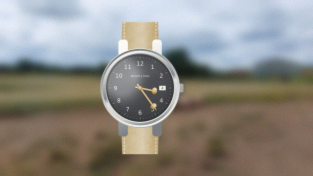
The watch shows 3.24
